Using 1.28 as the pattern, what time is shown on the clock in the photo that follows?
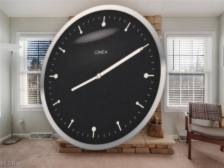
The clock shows 8.10
